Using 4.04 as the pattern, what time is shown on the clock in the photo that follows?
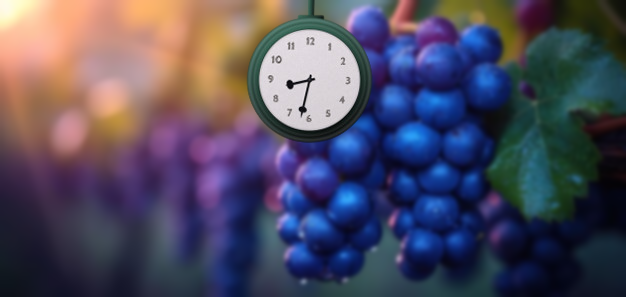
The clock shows 8.32
